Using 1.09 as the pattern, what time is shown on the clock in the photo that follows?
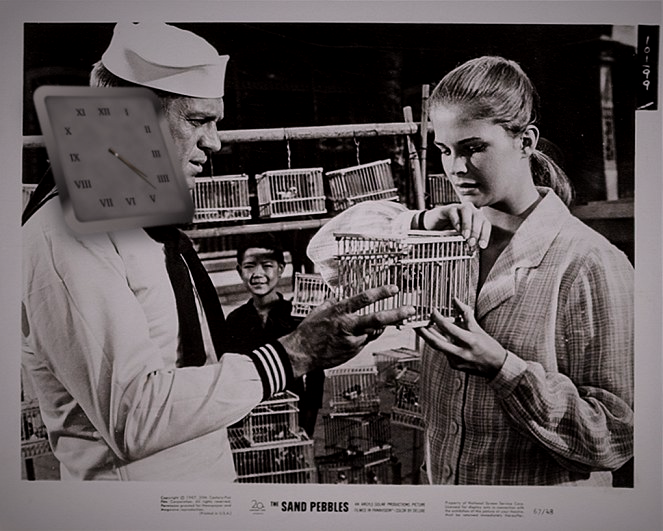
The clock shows 4.23
